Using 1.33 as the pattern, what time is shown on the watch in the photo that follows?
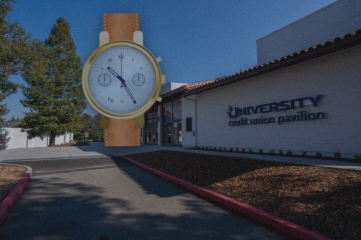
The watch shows 10.25
